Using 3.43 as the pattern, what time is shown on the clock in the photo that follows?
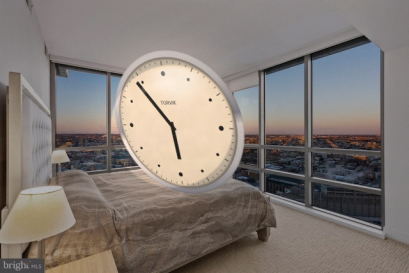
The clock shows 5.54
